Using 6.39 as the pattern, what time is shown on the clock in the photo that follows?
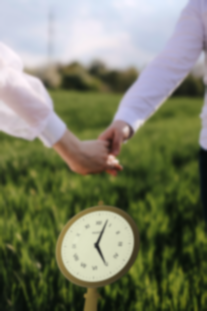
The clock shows 5.03
